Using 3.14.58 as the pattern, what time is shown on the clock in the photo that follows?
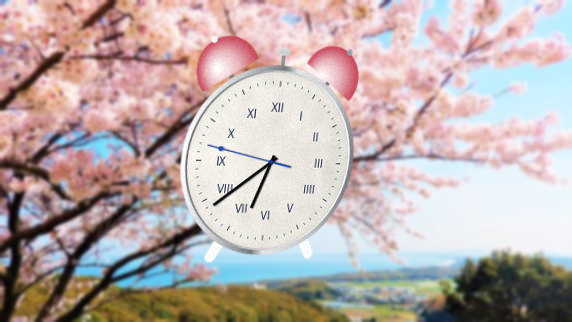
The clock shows 6.38.47
